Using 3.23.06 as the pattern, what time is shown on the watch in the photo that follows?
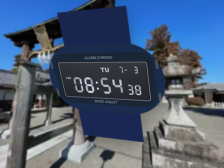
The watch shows 8.54.38
